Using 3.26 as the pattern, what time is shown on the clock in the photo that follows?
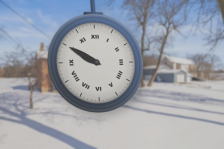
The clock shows 9.50
